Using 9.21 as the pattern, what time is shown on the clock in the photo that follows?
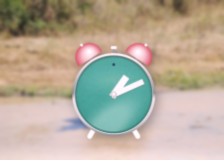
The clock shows 1.11
